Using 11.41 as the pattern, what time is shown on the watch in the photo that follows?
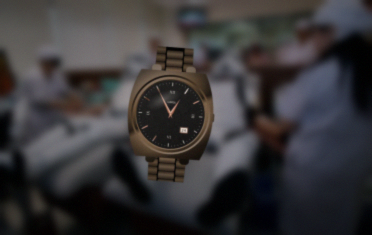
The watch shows 12.55
